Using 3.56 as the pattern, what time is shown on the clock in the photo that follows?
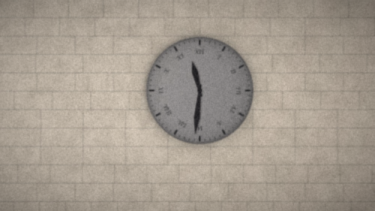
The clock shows 11.31
